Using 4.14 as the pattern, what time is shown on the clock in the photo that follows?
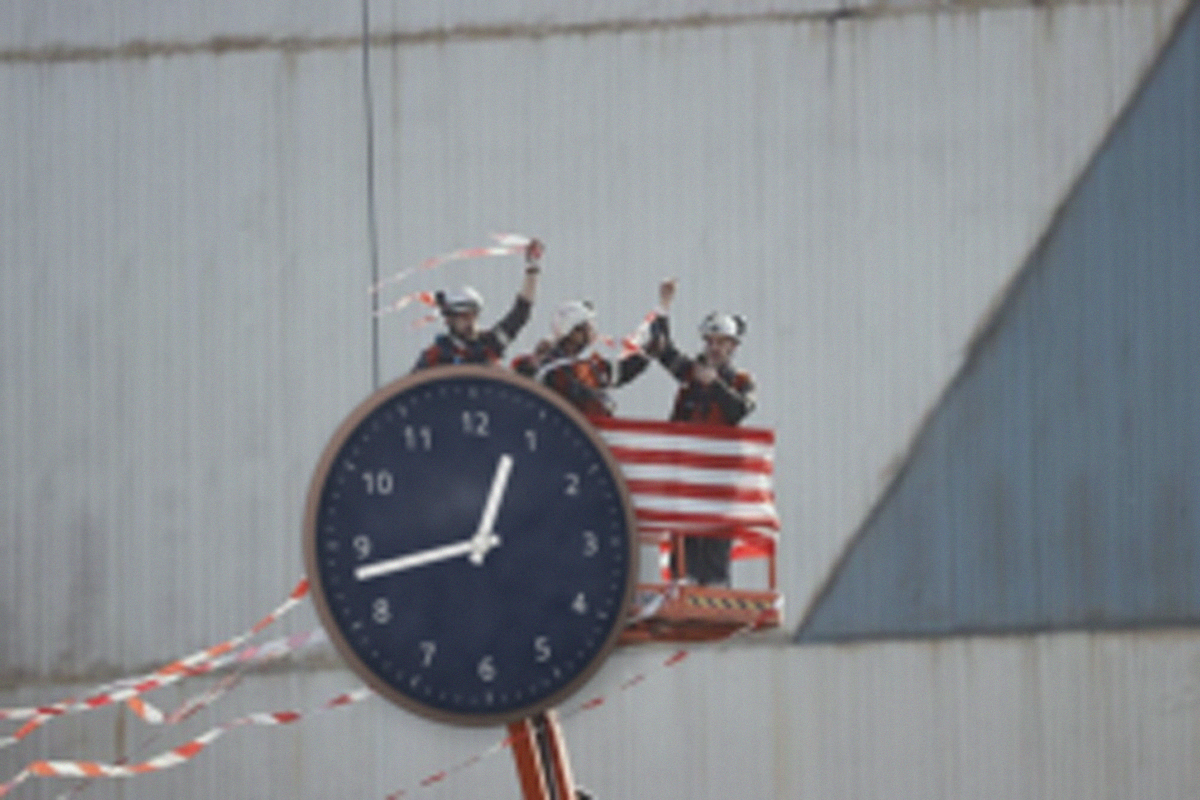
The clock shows 12.43
